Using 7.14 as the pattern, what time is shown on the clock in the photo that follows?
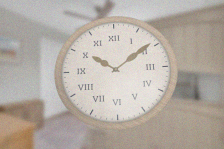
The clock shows 10.09
